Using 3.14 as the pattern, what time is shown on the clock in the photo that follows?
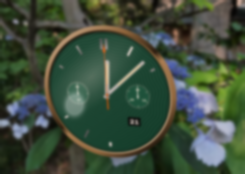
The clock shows 12.08
